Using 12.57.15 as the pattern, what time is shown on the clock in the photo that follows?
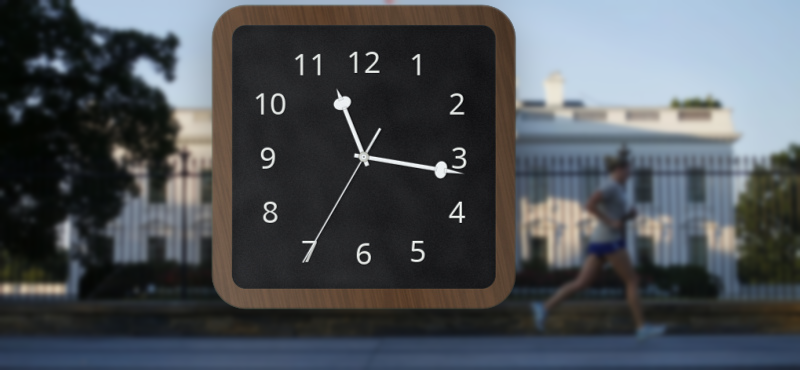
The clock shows 11.16.35
